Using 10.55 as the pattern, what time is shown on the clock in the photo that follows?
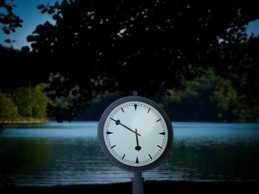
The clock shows 5.50
